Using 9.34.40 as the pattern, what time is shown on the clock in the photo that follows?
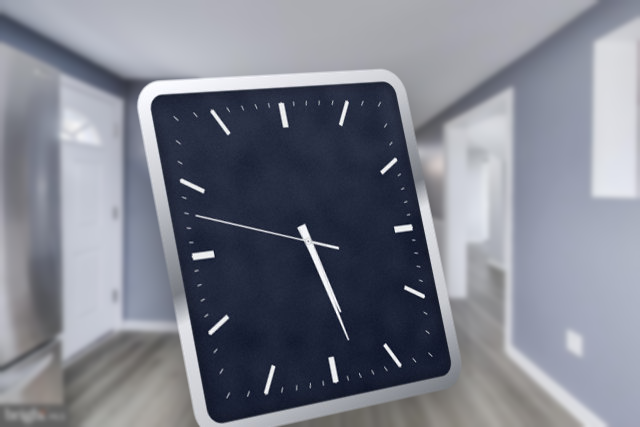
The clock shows 5.27.48
